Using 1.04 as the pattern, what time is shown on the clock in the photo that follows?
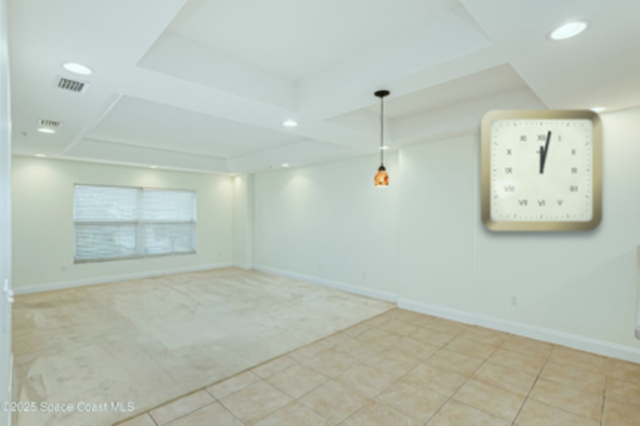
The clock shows 12.02
